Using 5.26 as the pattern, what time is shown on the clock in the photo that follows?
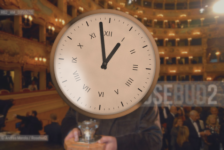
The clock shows 12.58
